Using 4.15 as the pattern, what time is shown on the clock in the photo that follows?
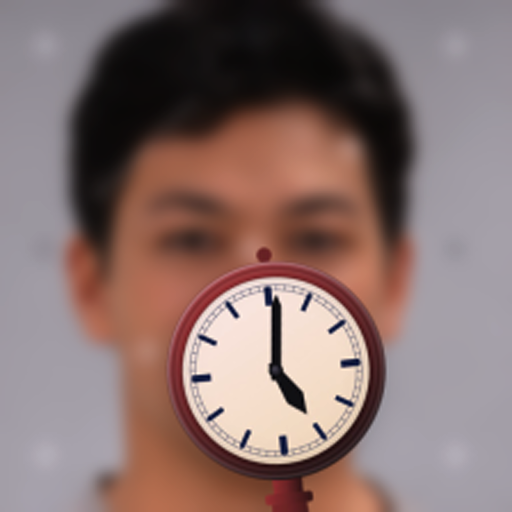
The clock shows 5.01
